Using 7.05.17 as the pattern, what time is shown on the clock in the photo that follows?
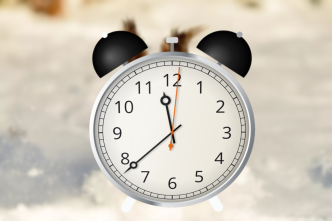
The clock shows 11.38.01
